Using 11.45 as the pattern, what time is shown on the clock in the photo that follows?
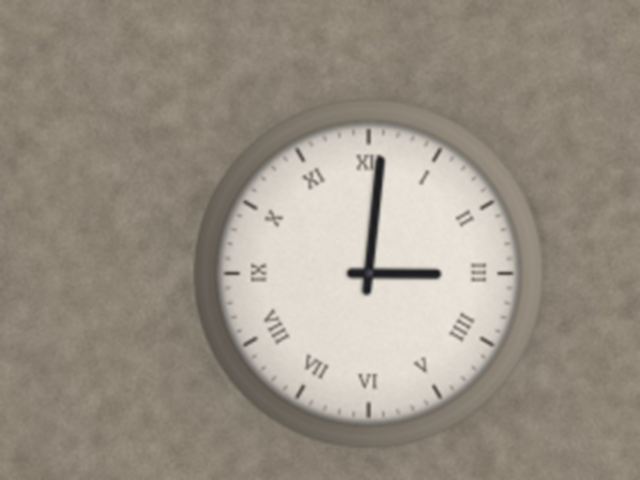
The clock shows 3.01
